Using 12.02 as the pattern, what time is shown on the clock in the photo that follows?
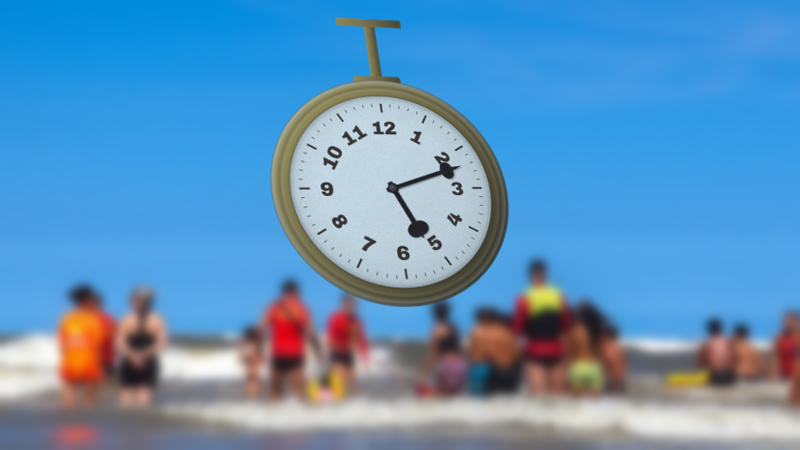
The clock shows 5.12
